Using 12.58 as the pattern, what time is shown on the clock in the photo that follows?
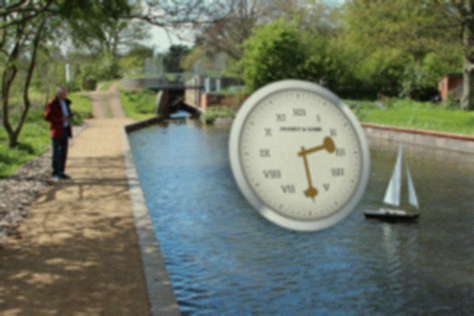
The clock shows 2.29
